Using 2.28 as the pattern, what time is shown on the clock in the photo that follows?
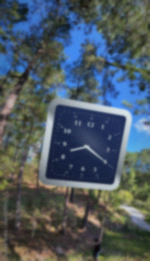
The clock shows 8.20
